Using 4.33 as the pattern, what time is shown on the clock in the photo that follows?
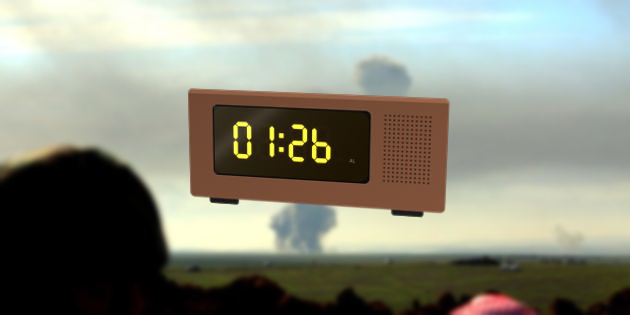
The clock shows 1.26
